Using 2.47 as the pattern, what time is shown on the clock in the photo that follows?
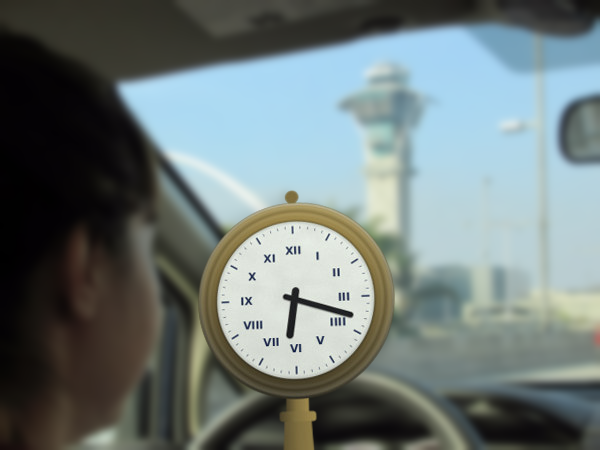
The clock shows 6.18
